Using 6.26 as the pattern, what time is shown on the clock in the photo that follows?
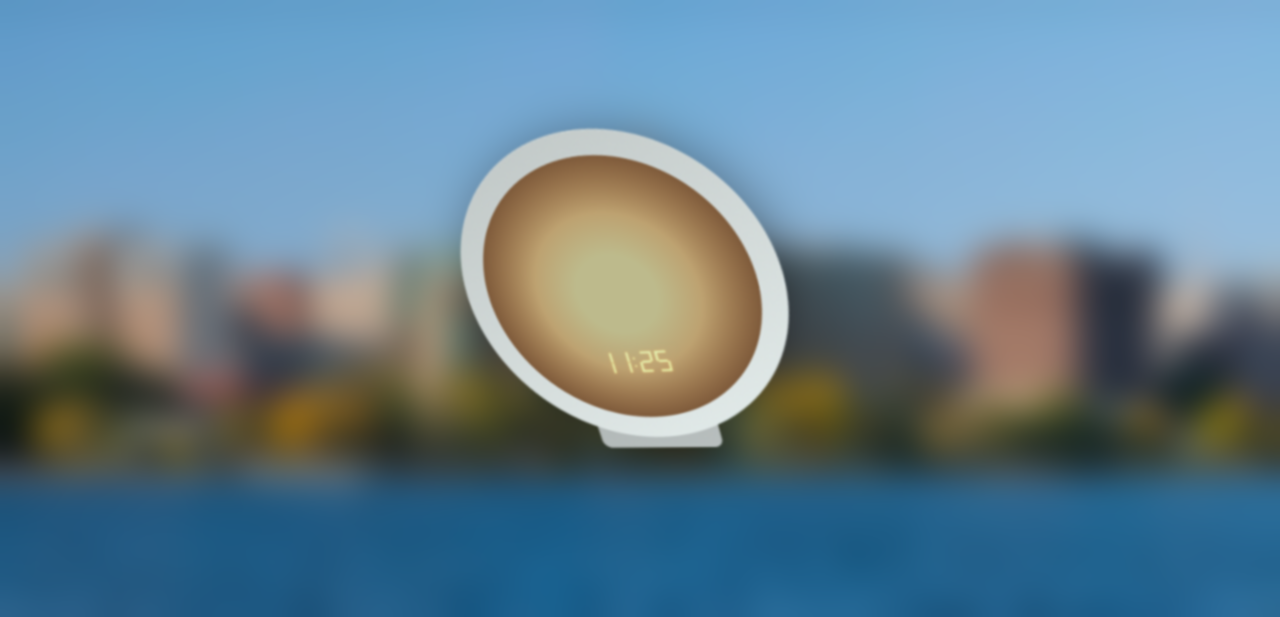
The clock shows 11.25
